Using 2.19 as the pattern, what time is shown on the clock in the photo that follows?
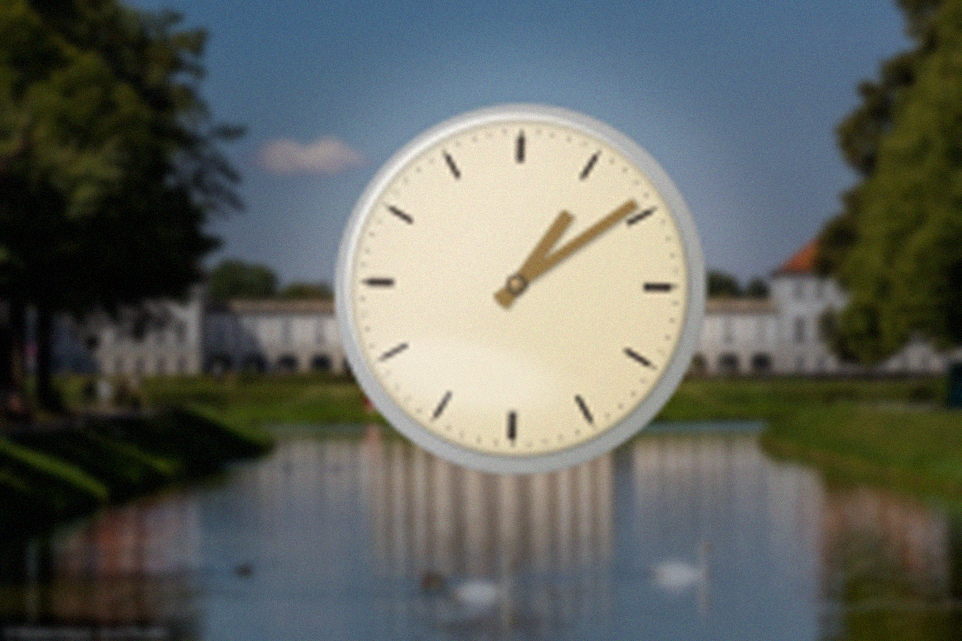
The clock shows 1.09
